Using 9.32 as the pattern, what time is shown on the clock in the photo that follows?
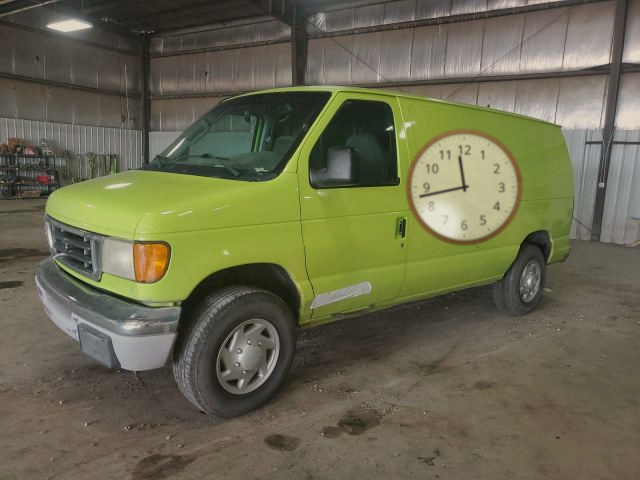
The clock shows 11.43
